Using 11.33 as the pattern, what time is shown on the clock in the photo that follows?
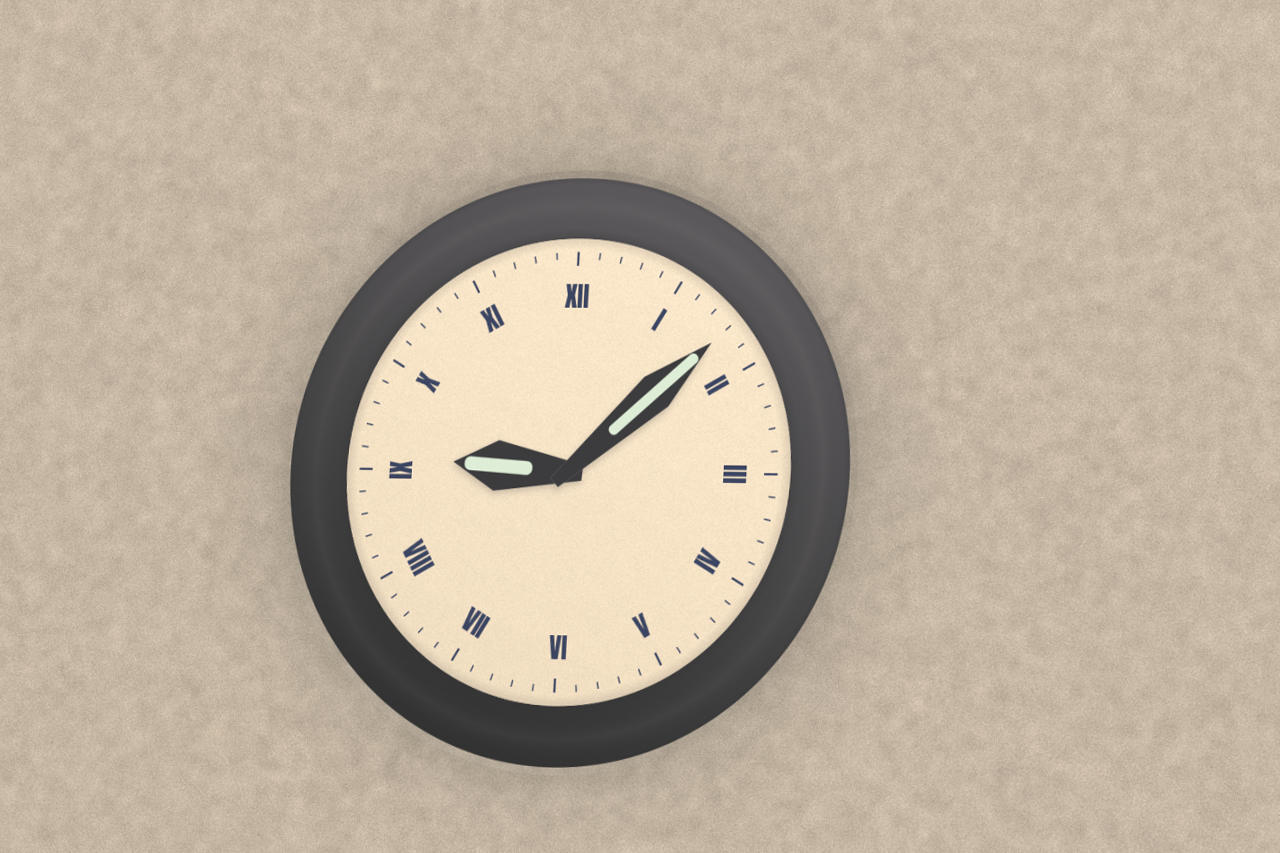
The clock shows 9.08
